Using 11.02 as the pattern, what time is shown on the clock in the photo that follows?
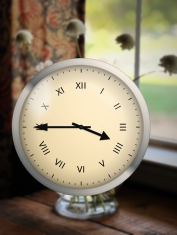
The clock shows 3.45
